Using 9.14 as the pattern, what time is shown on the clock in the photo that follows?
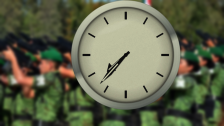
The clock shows 7.37
